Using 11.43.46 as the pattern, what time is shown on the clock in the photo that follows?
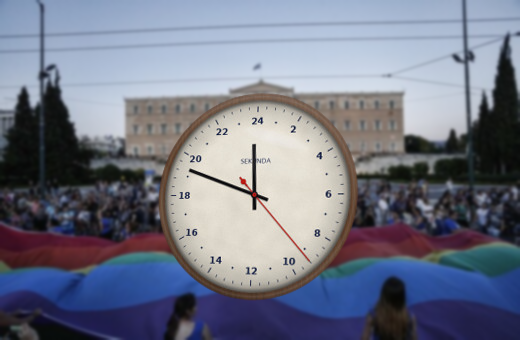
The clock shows 23.48.23
